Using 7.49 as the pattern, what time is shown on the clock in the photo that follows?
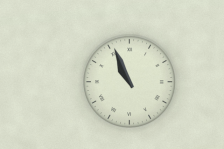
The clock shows 10.56
